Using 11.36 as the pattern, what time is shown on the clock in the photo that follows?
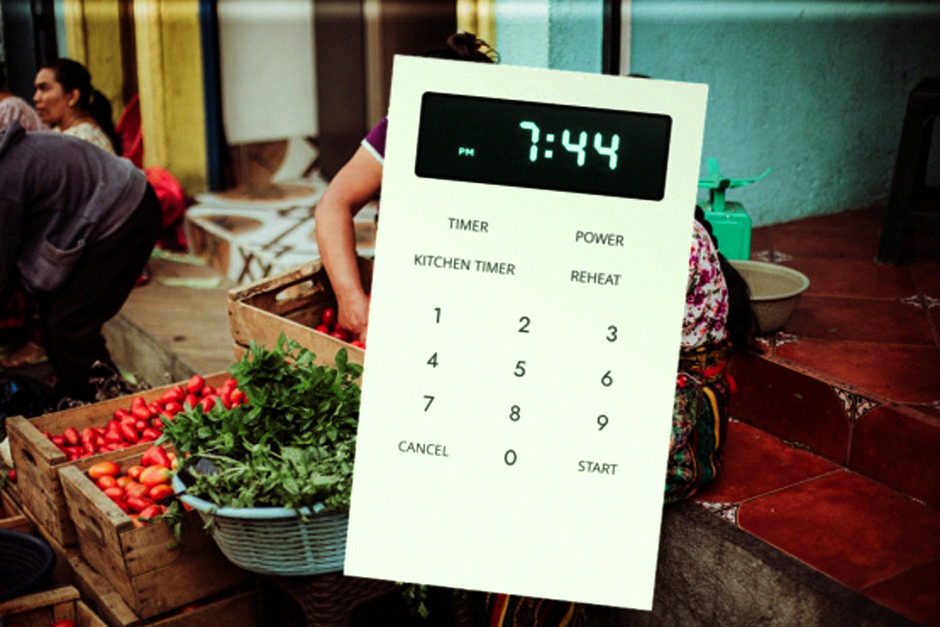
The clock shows 7.44
